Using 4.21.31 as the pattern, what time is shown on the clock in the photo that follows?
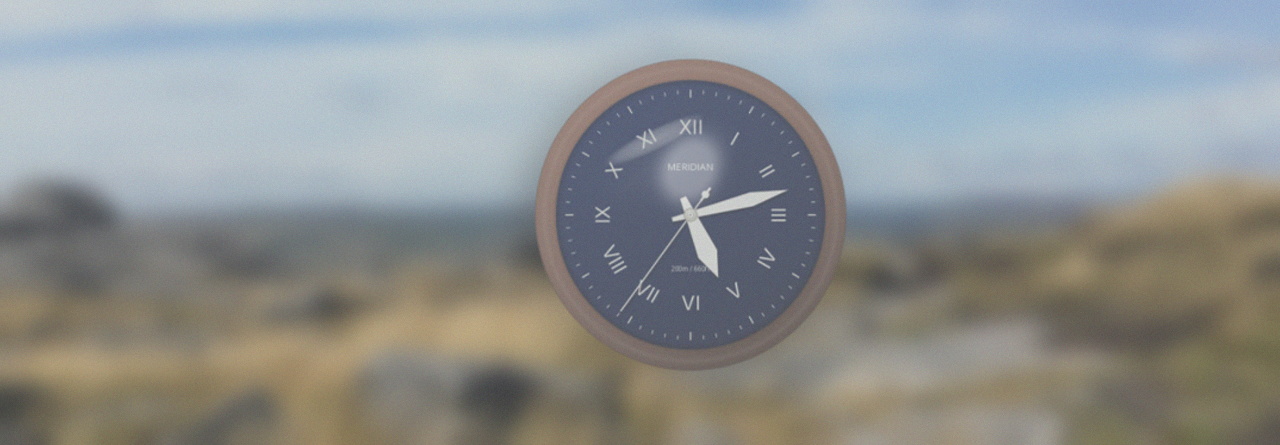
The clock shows 5.12.36
